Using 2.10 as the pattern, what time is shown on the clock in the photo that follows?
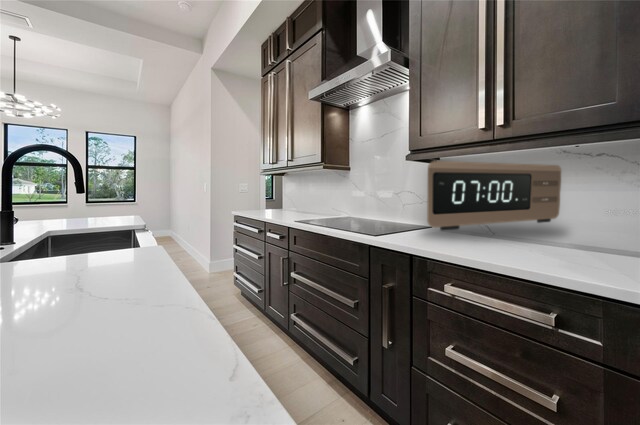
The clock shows 7.00
